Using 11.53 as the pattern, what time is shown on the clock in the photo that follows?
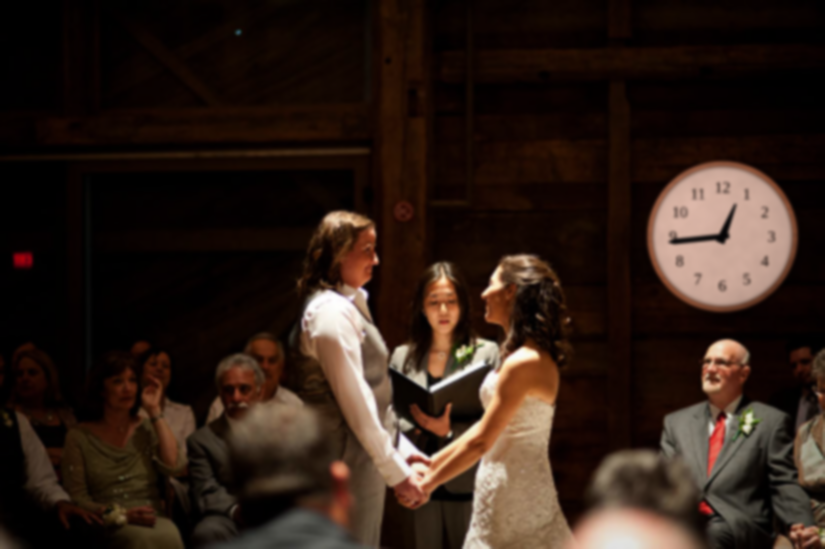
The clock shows 12.44
